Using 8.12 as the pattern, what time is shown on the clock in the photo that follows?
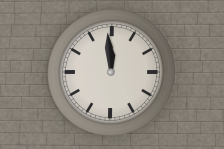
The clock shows 11.59
